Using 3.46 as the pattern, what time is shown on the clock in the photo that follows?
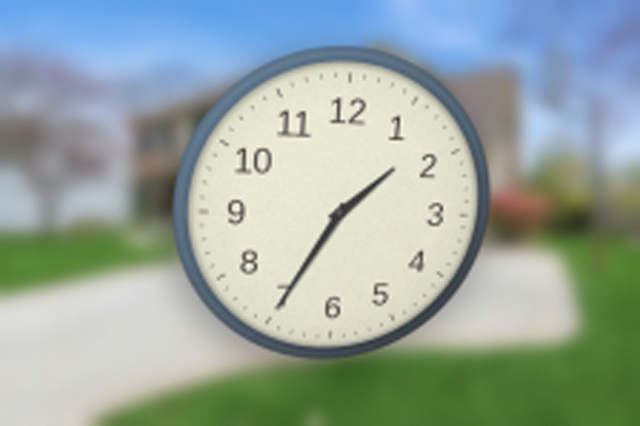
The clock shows 1.35
